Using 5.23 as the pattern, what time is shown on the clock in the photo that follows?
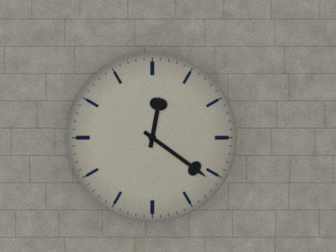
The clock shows 12.21
